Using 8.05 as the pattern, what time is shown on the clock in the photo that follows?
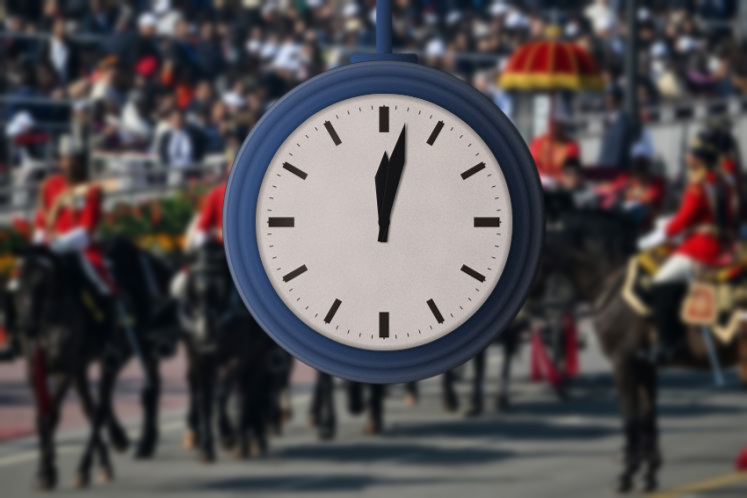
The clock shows 12.02
